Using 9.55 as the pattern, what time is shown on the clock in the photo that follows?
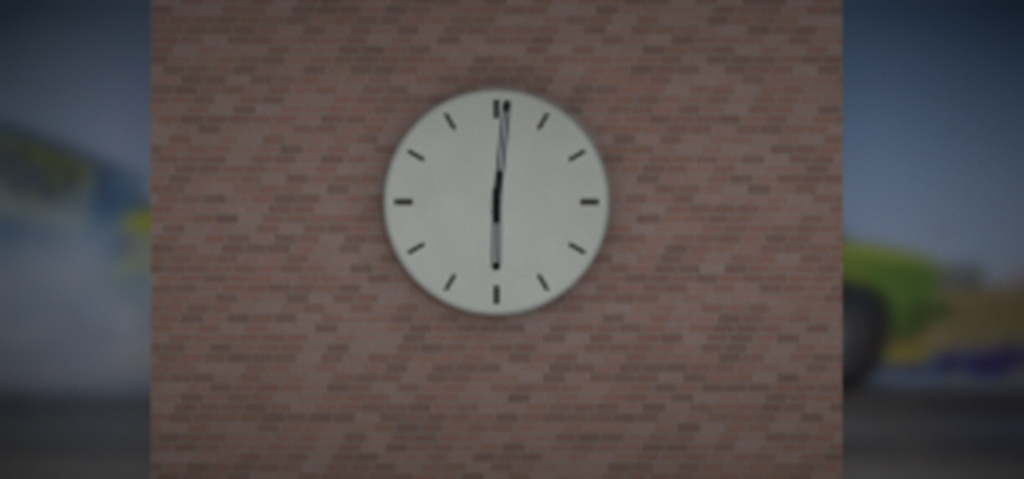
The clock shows 6.01
